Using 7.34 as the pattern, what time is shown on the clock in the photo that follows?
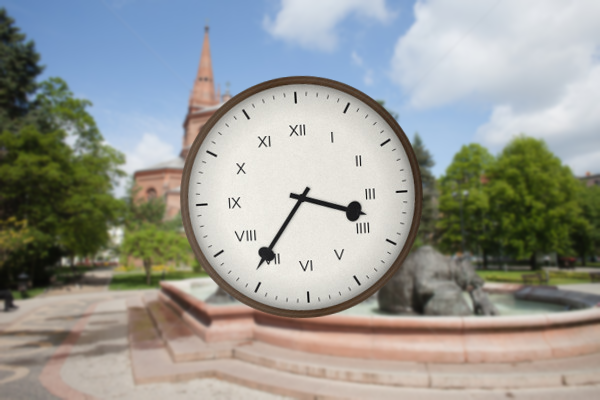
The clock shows 3.36
